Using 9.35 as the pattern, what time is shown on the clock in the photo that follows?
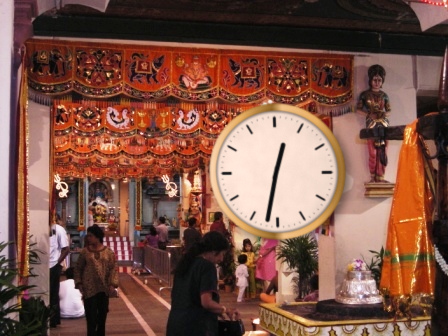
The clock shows 12.32
